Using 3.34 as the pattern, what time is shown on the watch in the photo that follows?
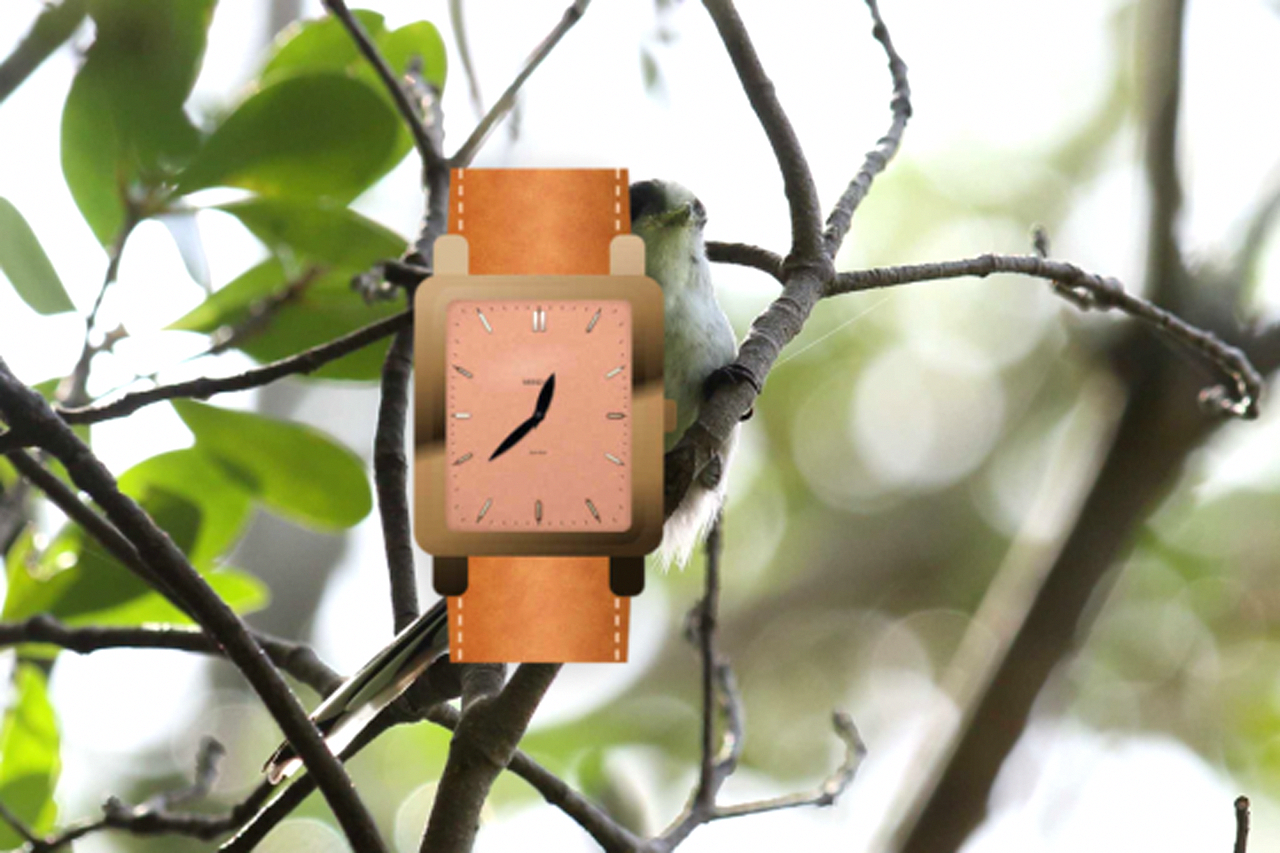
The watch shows 12.38
